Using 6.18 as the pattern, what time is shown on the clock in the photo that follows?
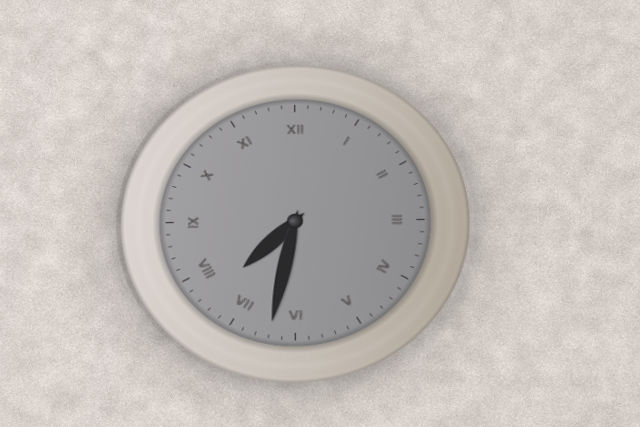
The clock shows 7.32
